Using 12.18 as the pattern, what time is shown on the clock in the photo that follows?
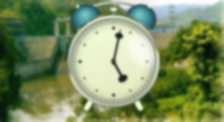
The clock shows 5.02
